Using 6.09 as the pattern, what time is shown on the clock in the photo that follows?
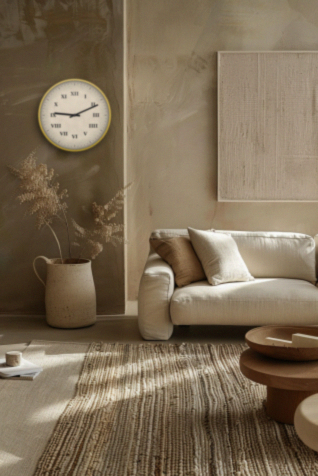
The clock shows 9.11
